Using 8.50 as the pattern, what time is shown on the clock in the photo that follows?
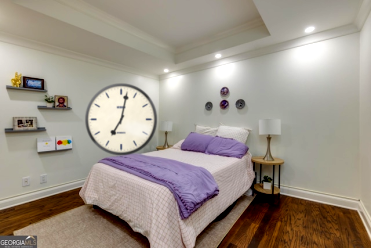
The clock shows 7.02
